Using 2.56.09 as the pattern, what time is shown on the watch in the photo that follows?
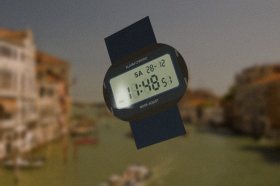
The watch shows 11.48.51
